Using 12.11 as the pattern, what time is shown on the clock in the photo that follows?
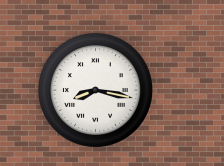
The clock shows 8.17
